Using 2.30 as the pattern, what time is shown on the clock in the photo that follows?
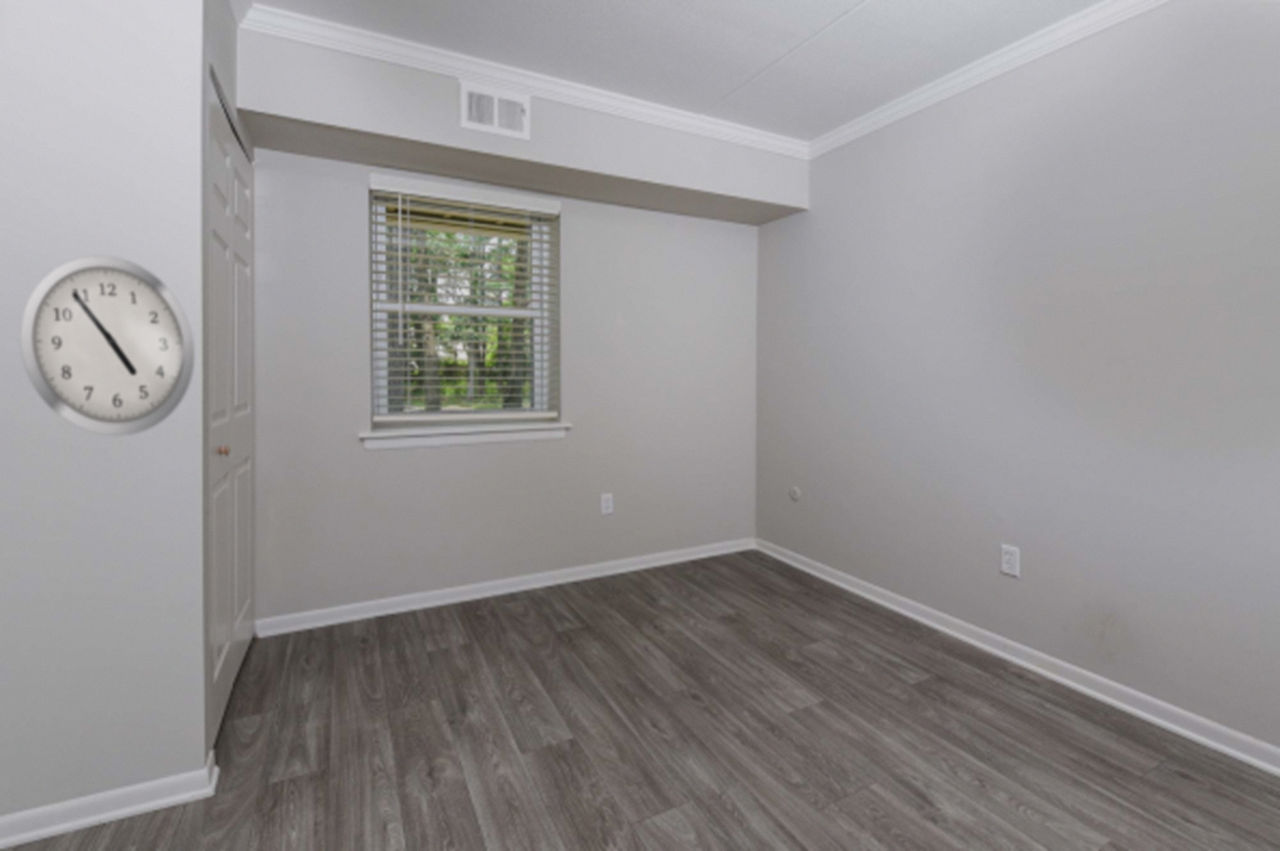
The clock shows 4.54
